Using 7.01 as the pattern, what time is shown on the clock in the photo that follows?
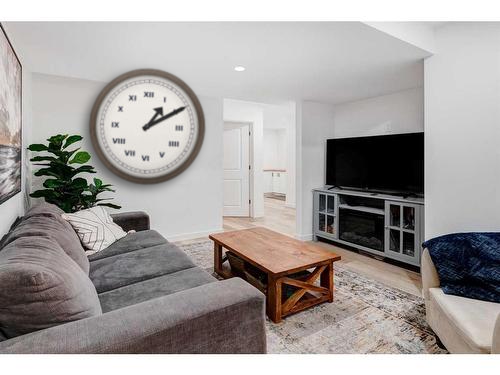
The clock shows 1.10
